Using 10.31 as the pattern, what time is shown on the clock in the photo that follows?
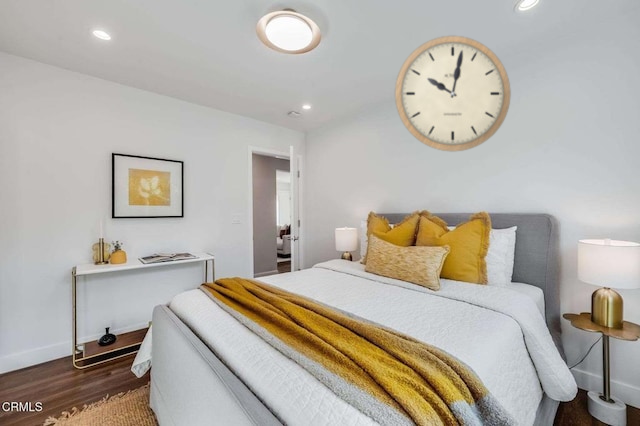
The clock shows 10.02
